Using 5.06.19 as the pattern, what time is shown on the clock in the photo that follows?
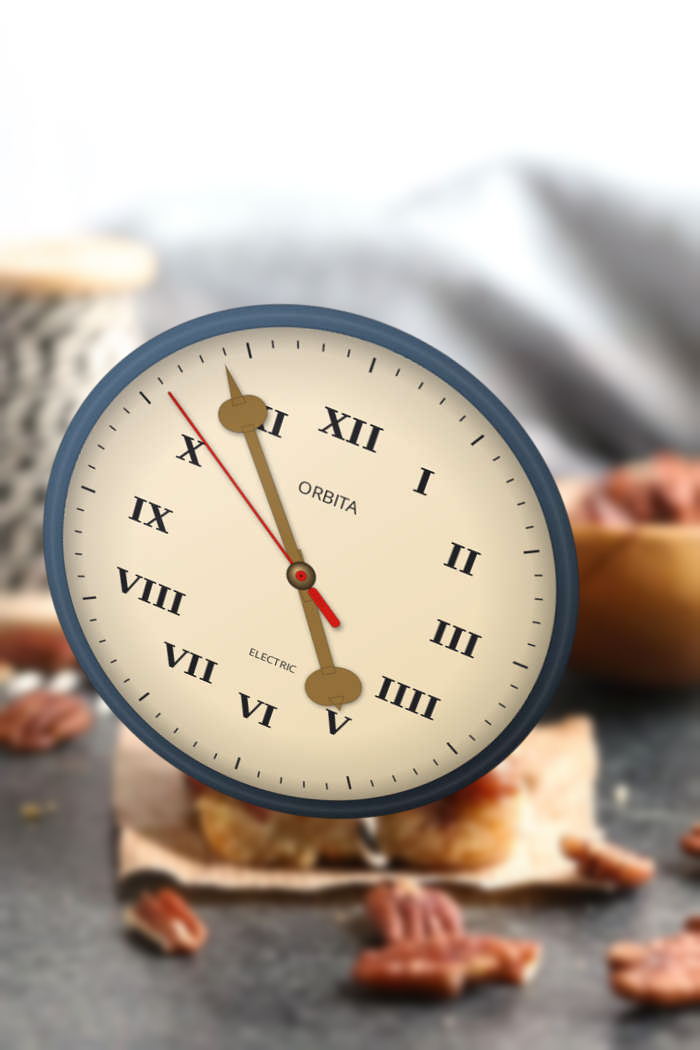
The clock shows 4.53.51
